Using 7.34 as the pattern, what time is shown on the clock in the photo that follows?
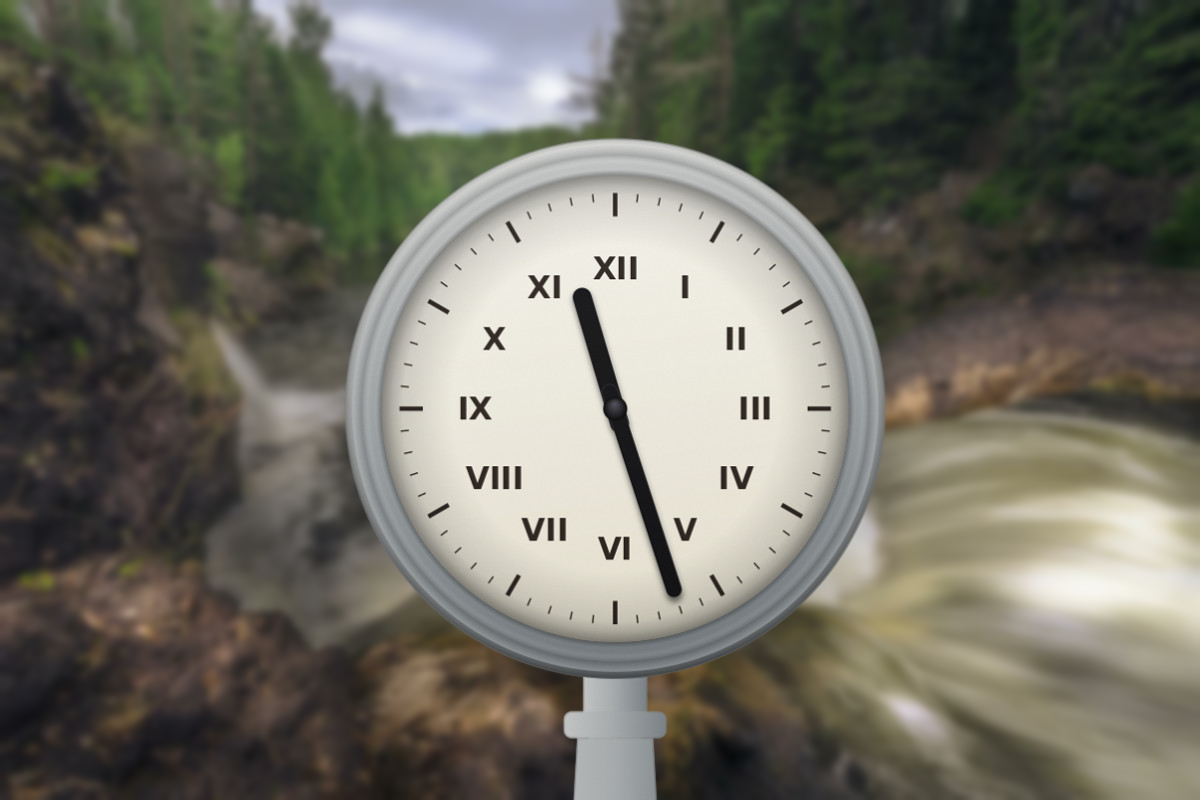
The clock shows 11.27
